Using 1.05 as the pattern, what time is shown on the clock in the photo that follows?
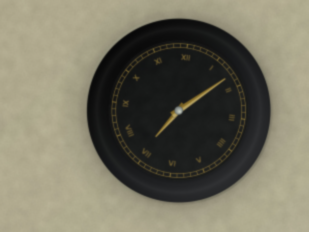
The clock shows 7.08
